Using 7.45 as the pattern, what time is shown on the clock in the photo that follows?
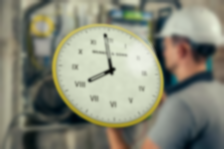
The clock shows 7.59
